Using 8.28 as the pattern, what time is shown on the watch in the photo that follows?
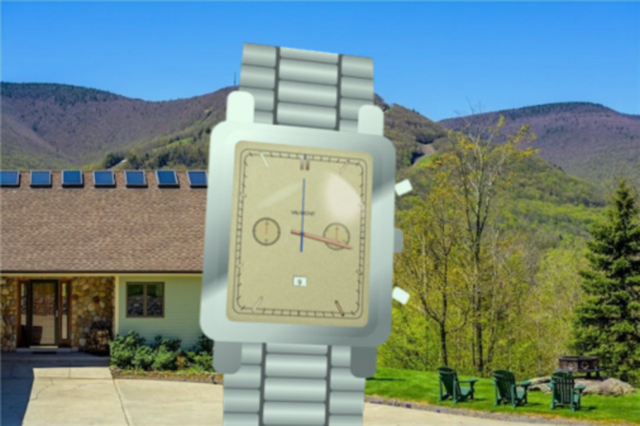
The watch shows 3.17
